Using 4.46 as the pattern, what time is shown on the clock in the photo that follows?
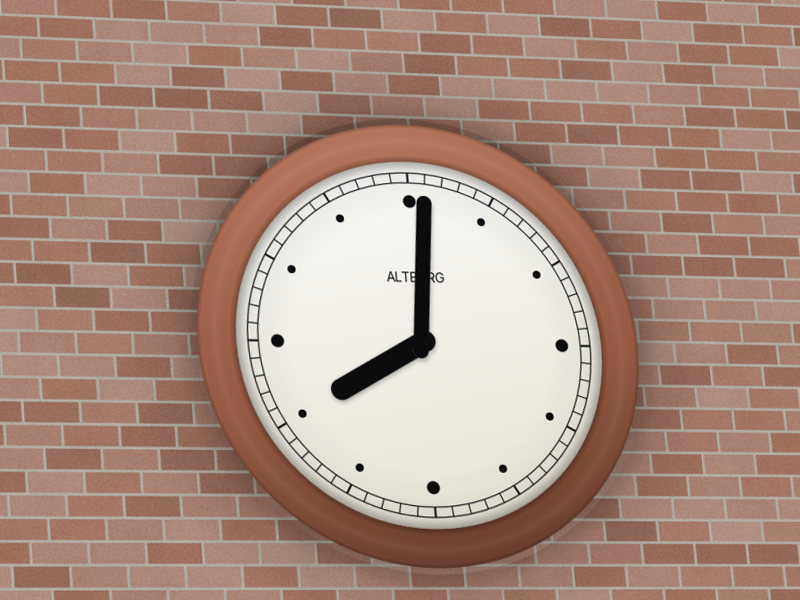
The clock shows 8.01
